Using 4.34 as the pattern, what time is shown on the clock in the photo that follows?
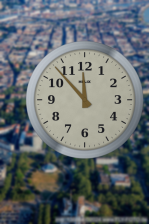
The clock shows 11.53
